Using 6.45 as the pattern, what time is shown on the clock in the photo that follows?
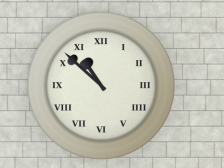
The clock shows 10.52
